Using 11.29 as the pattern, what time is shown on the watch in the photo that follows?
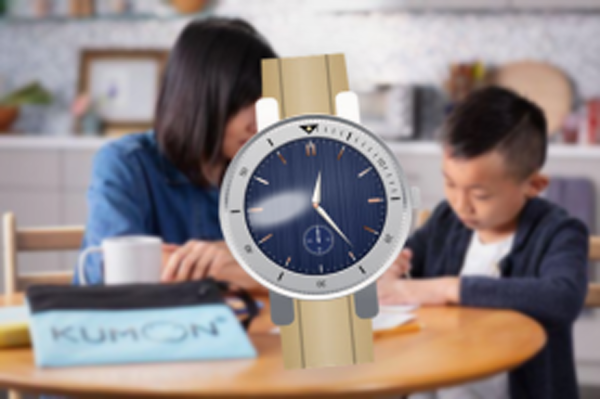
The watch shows 12.24
